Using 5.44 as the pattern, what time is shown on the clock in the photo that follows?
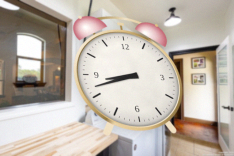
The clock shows 8.42
